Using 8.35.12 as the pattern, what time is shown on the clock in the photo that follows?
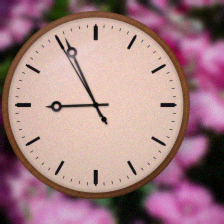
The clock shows 8.55.55
